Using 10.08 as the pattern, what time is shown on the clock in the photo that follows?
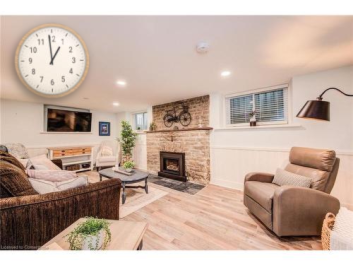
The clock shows 12.59
